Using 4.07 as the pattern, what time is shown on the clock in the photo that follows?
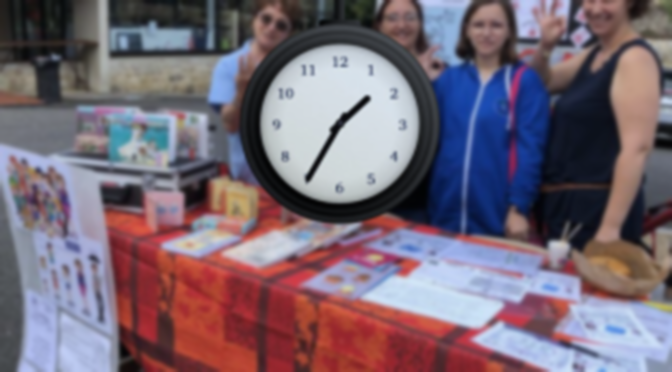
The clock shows 1.35
